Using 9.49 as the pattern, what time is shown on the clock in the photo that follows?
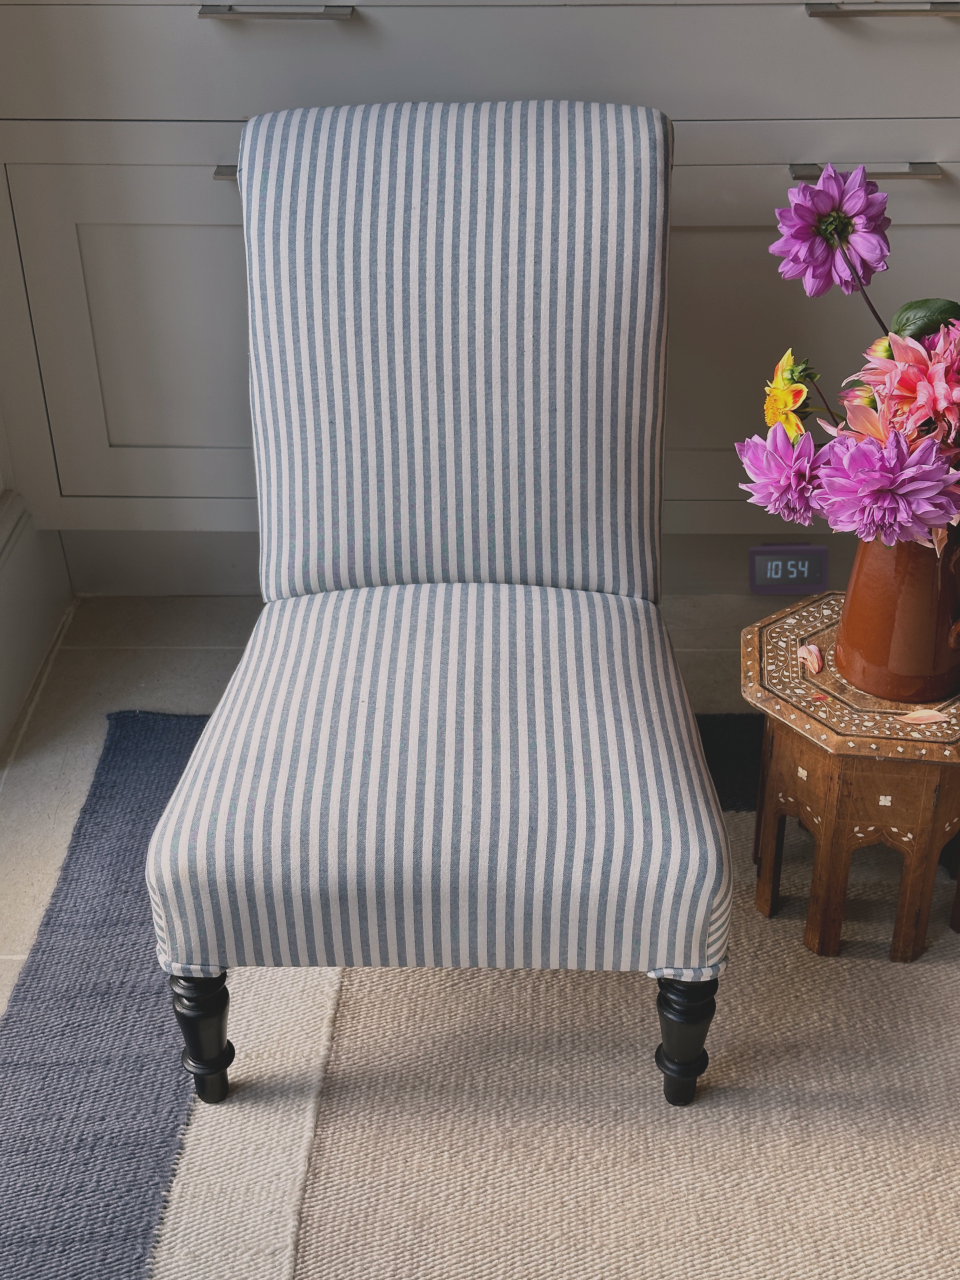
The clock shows 10.54
